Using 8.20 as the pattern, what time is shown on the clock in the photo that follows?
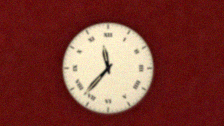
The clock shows 11.37
